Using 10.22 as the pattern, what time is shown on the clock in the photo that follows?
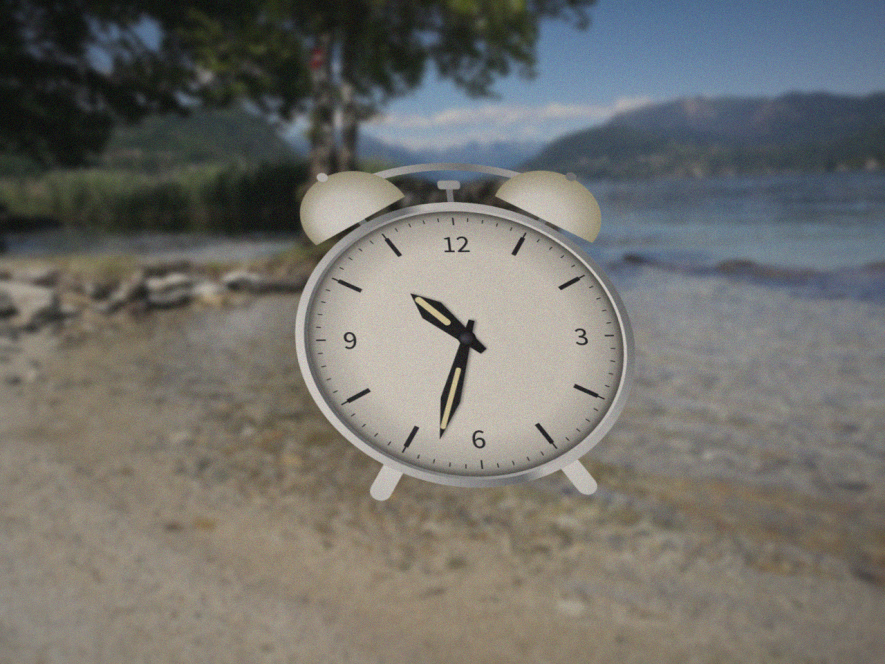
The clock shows 10.33
